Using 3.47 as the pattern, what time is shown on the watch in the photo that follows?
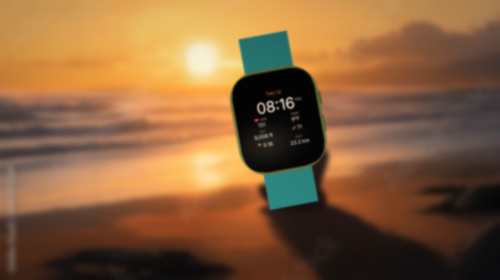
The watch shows 8.16
